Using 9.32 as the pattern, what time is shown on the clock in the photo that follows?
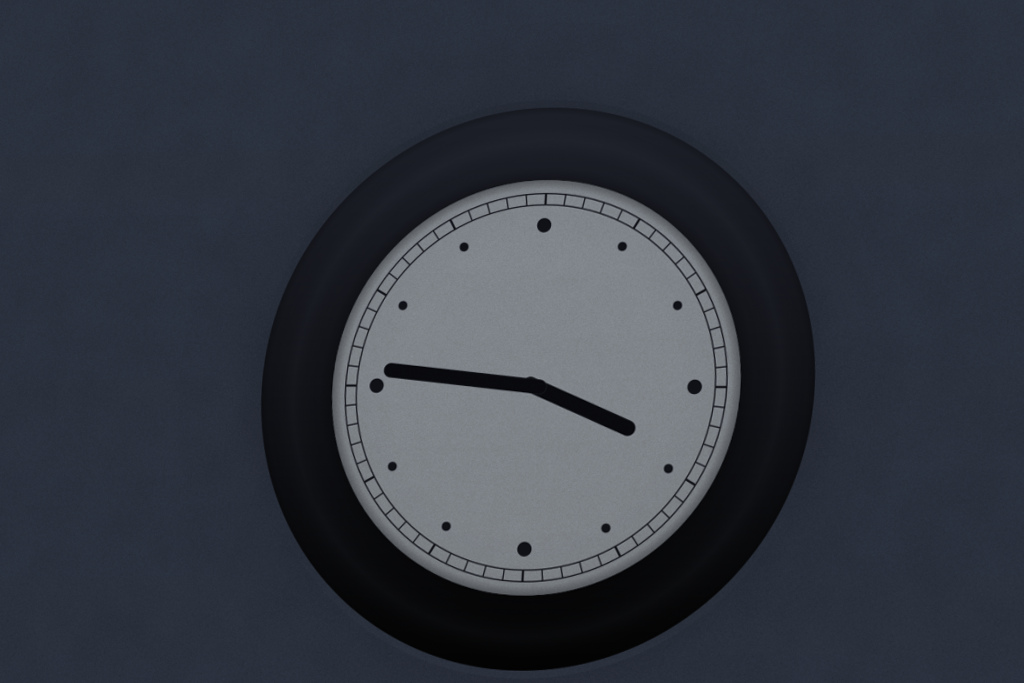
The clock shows 3.46
